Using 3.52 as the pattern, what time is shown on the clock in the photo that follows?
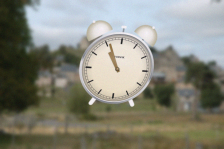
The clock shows 10.56
